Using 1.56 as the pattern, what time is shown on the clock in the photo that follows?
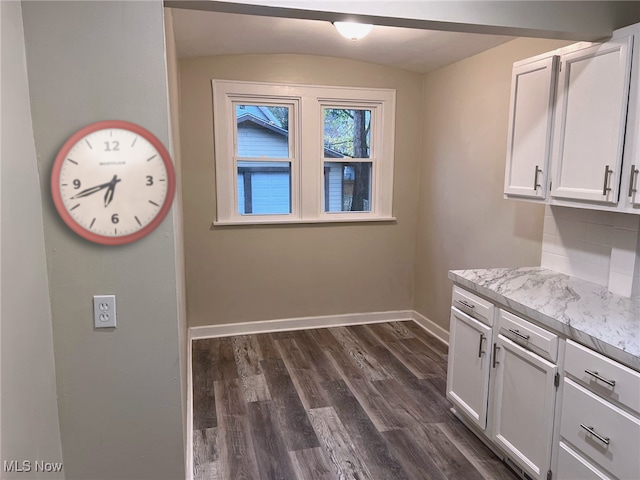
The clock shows 6.42
